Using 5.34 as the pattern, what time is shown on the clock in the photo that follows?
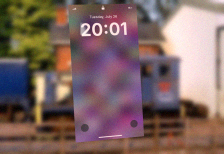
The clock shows 20.01
